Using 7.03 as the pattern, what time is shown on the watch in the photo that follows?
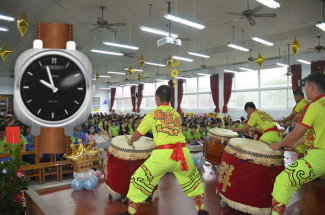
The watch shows 9.57
